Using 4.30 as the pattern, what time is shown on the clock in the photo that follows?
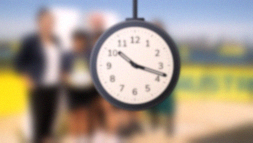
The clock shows 10.18
